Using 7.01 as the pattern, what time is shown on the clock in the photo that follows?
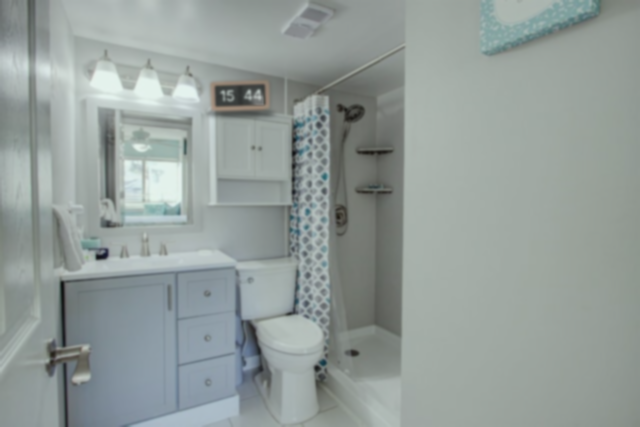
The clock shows 15.44
